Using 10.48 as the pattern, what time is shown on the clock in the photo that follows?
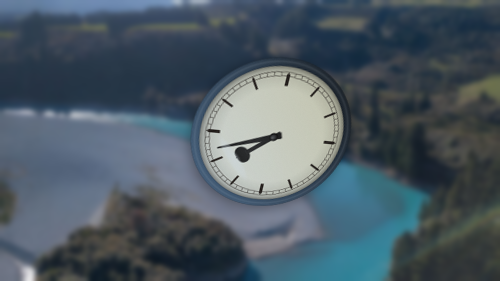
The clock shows 7.42
